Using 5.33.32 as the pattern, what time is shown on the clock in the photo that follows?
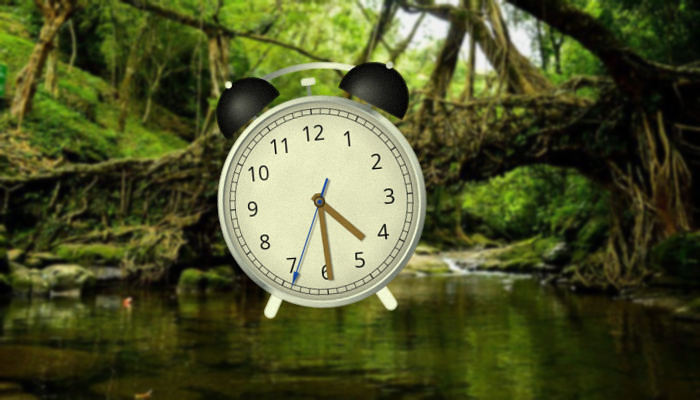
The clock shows 4.29.34
